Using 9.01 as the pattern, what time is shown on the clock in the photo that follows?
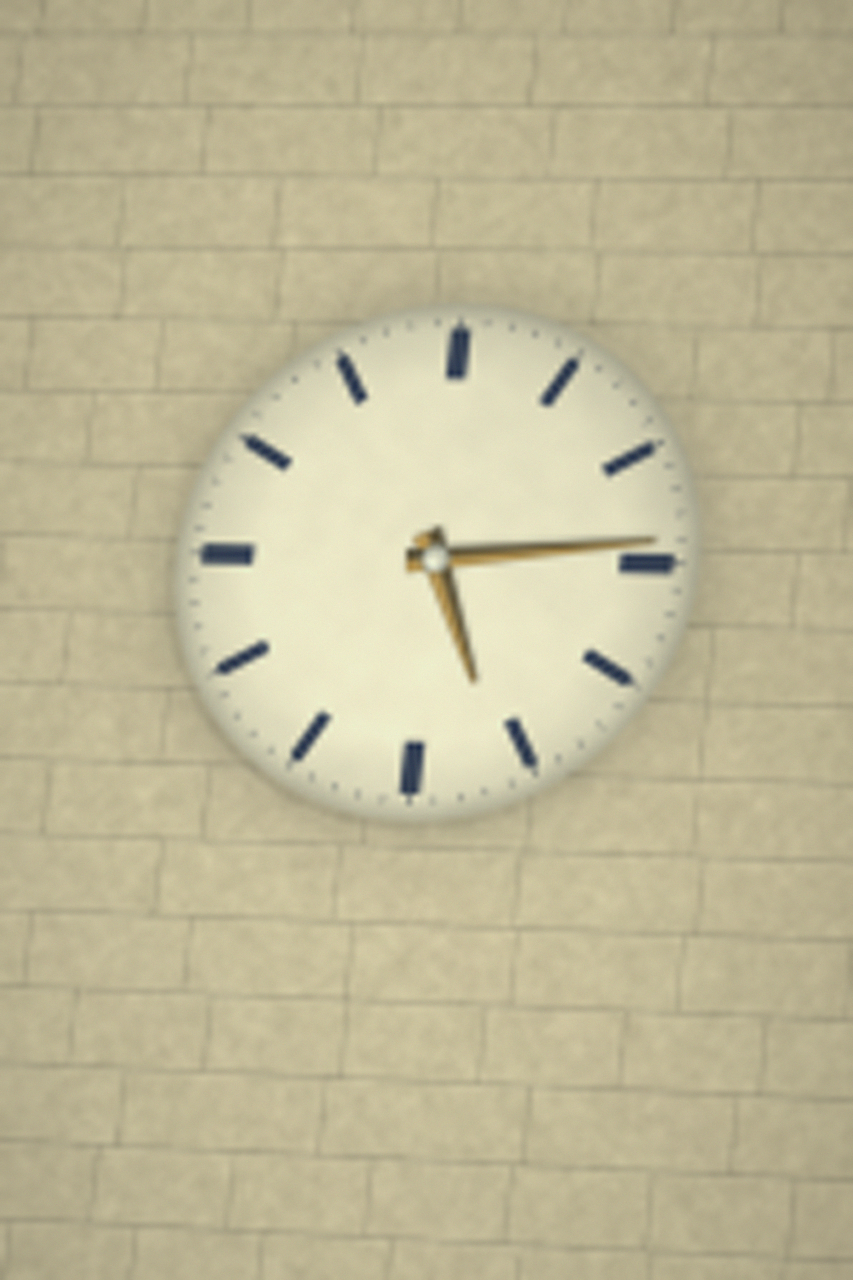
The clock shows 5.14
